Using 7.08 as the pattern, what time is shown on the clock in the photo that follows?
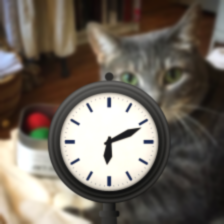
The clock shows 6.11
